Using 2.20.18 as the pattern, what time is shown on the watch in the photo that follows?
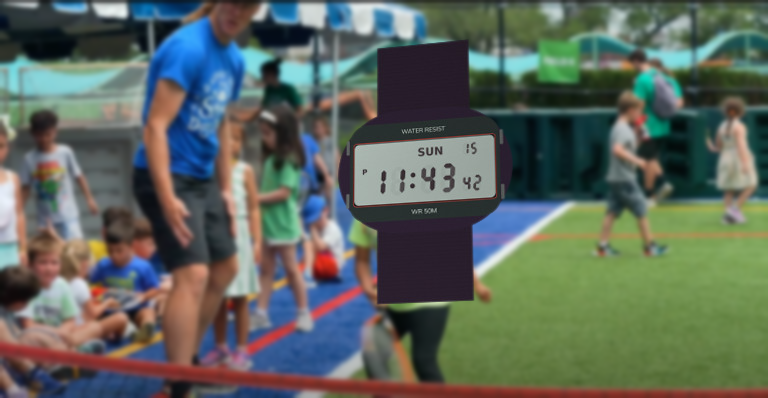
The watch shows 11.43.42
